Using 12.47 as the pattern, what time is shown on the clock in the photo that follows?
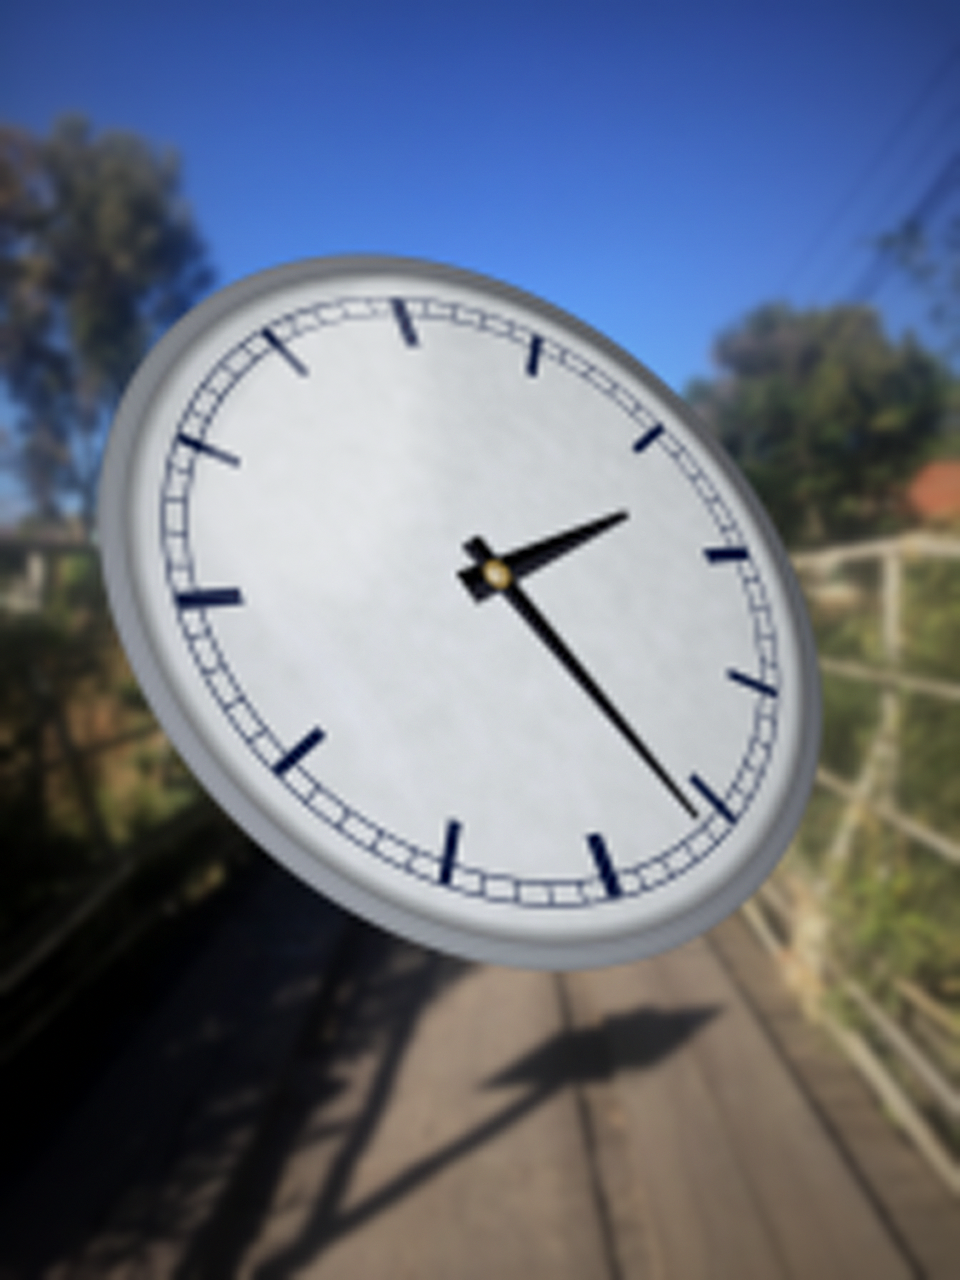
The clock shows 2.26
